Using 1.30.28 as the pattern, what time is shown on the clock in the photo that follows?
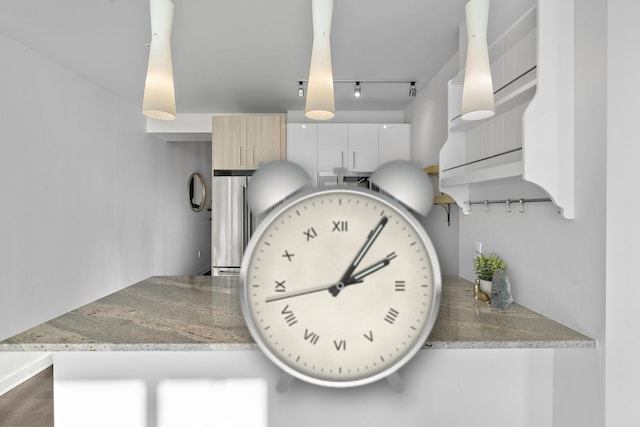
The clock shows 2.05.43
